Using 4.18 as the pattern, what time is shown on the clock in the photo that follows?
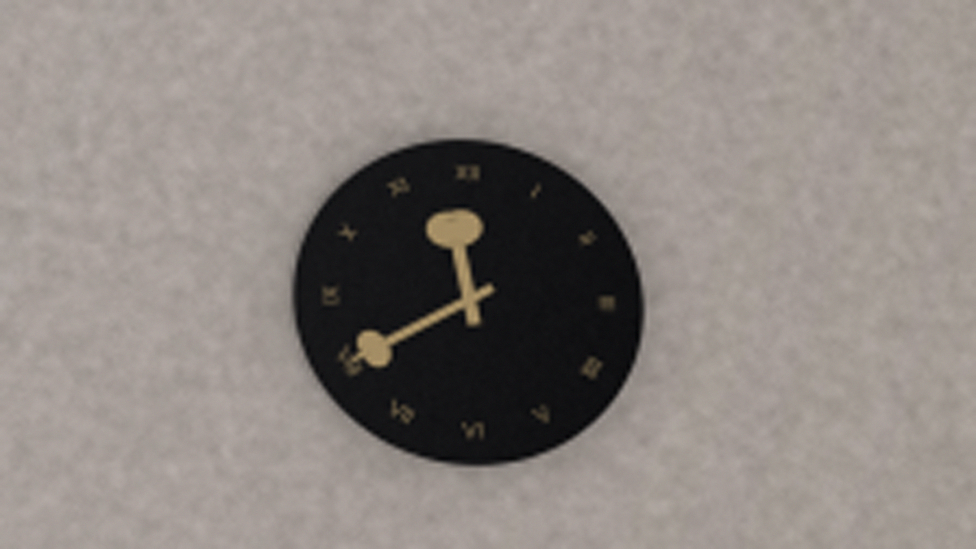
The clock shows 11.40
